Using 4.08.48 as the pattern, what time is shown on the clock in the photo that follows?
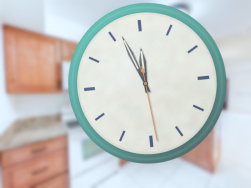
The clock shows 11.56.29
